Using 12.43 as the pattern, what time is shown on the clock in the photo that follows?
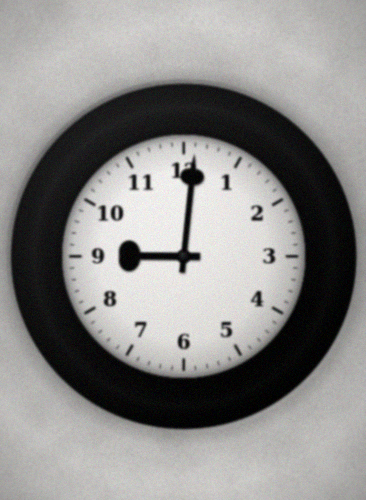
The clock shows 9.01
